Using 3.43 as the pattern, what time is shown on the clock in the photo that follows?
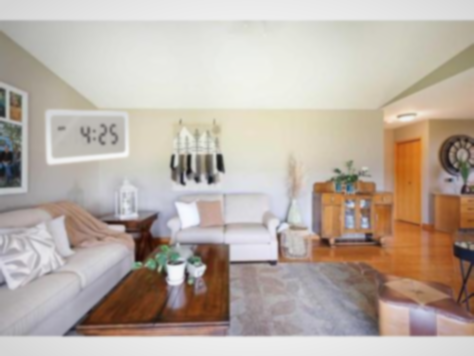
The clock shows 4.25
